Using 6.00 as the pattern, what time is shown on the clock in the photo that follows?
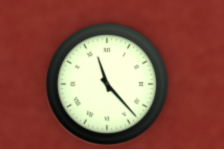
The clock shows 11.23
